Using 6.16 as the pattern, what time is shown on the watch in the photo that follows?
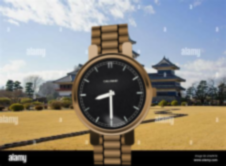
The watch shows 8.30
